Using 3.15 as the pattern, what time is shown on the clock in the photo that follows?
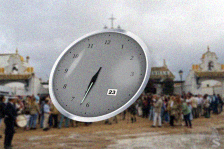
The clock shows 6.32
